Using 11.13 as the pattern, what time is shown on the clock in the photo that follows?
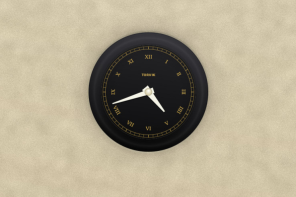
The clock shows 4.42
